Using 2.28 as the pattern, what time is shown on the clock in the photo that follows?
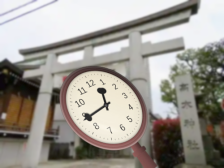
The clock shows 12.44
